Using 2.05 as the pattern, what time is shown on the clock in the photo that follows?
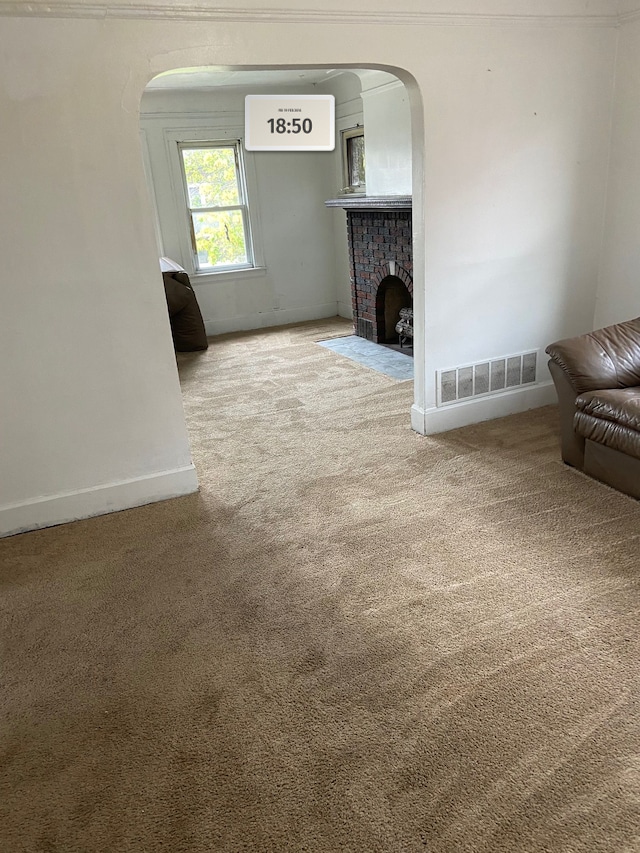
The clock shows 18.50
